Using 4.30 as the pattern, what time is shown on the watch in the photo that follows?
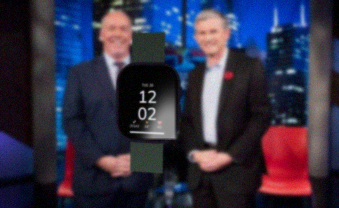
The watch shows 12.02
